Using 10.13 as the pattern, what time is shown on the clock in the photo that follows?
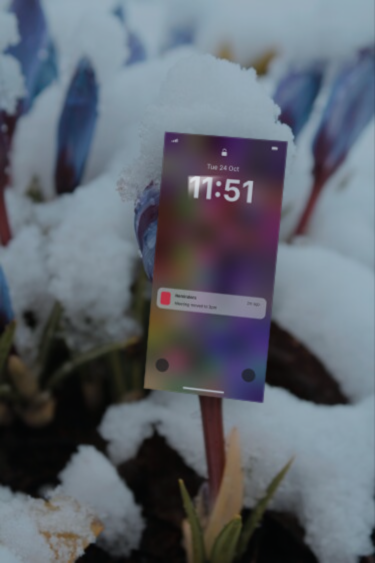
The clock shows 11.51
